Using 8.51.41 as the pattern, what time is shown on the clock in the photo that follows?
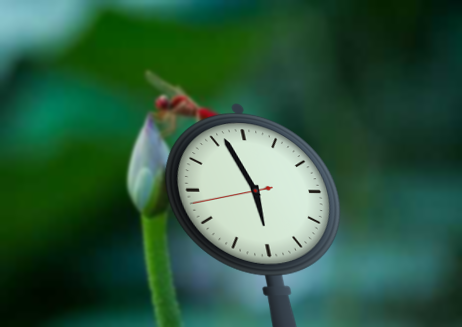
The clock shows 5.56.43
